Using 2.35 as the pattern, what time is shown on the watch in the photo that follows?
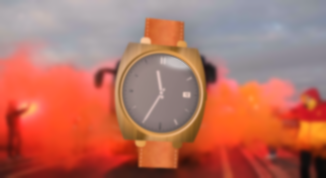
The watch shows 11.35
